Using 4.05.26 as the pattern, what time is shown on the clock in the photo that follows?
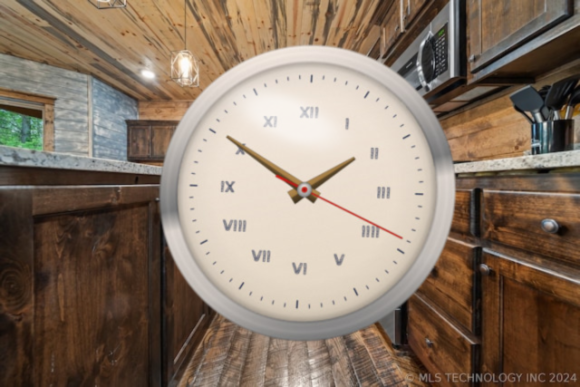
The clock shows 1.50.19
